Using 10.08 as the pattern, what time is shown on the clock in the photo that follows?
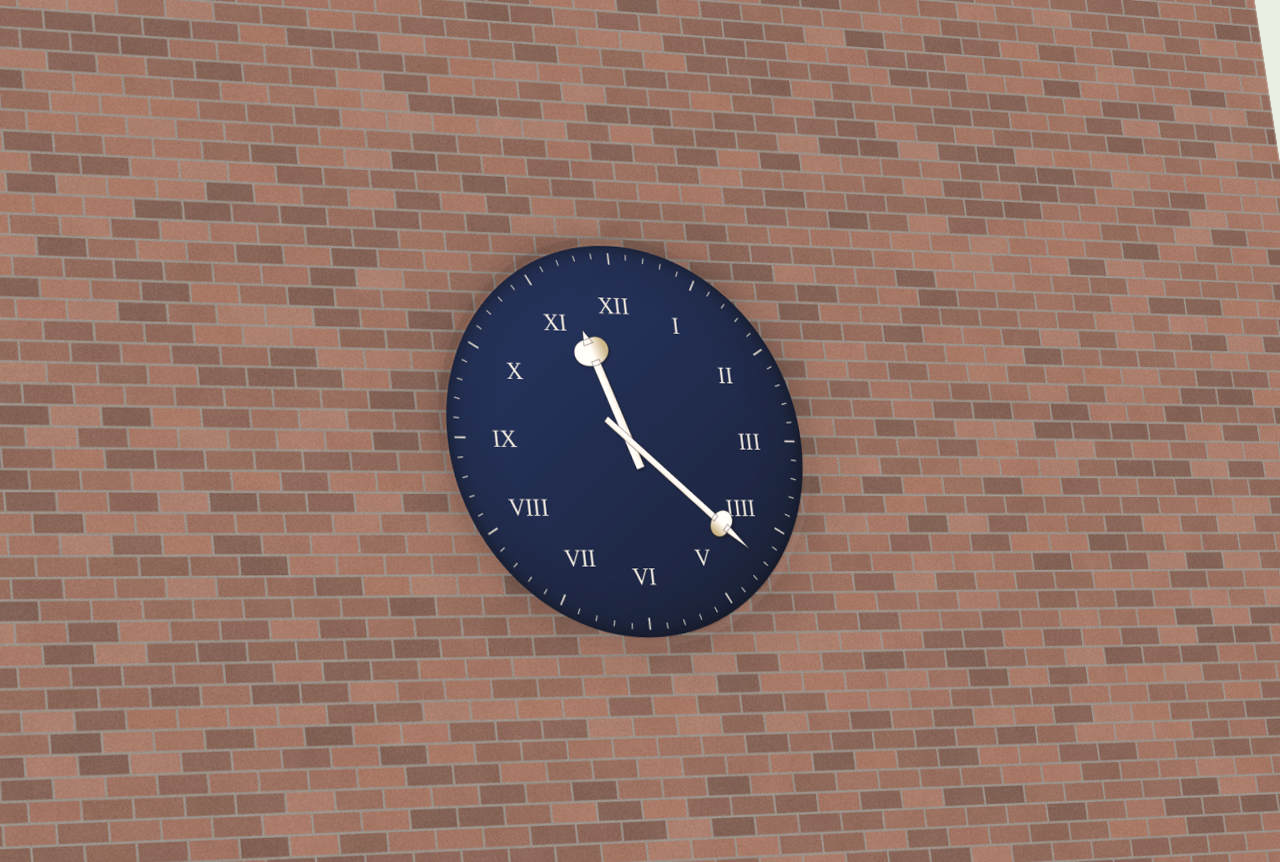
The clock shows 11.22
